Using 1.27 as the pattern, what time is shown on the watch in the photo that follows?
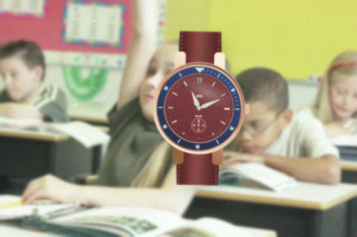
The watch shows 11.11
